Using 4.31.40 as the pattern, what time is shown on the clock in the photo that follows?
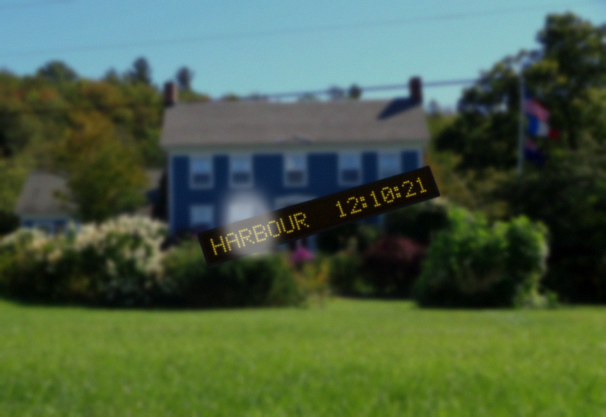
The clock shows 12.10.21
